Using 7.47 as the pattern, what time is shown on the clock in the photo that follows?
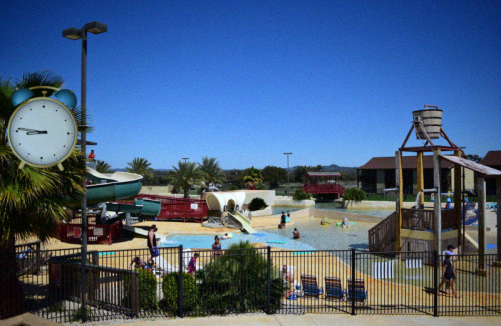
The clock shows 8.46
